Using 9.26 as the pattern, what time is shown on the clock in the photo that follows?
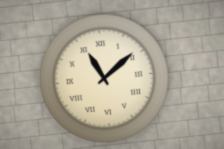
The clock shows 11.09
